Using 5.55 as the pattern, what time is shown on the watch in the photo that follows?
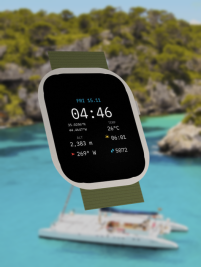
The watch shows 4.46
